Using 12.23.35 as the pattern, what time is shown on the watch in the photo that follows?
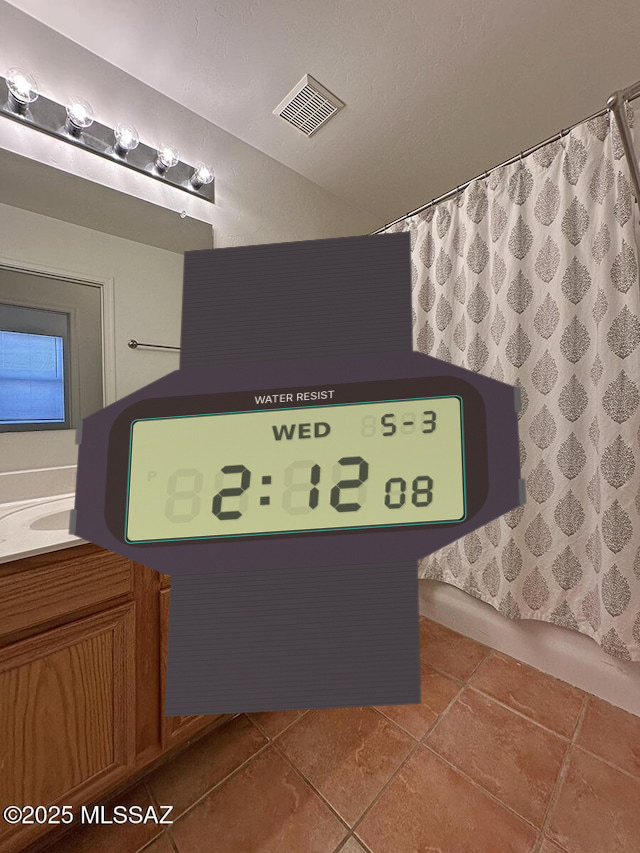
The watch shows 2.12.08
